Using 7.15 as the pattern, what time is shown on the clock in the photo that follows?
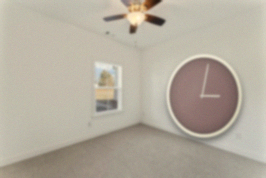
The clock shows 3.02
